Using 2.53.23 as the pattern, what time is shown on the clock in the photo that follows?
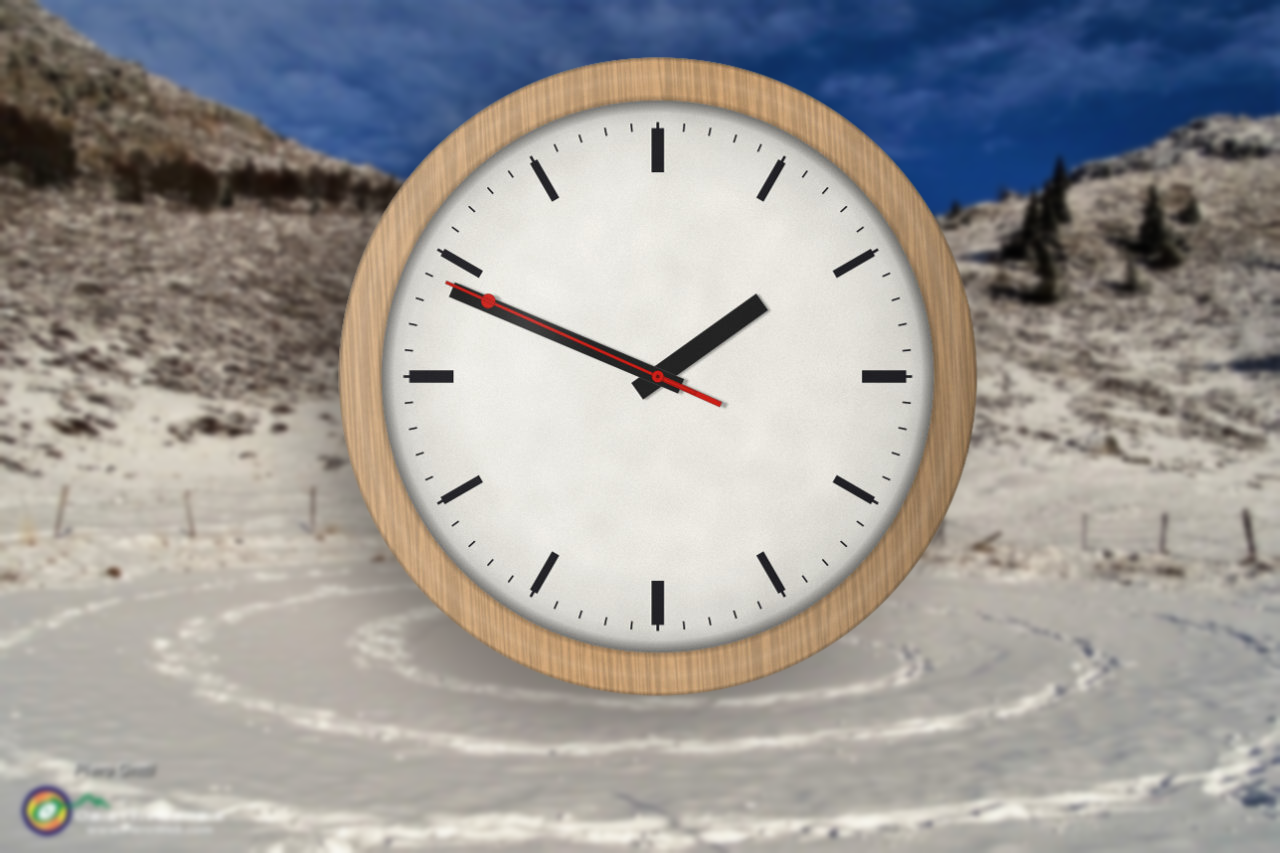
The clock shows 1.48.49
